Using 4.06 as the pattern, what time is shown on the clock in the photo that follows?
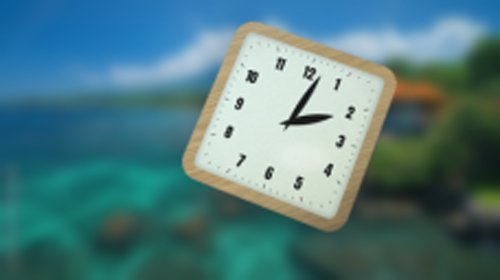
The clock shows 2.02
